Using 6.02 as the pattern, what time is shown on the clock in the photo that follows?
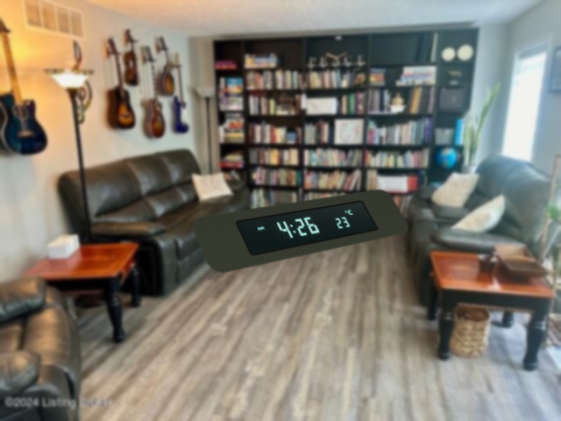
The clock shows 4.26
